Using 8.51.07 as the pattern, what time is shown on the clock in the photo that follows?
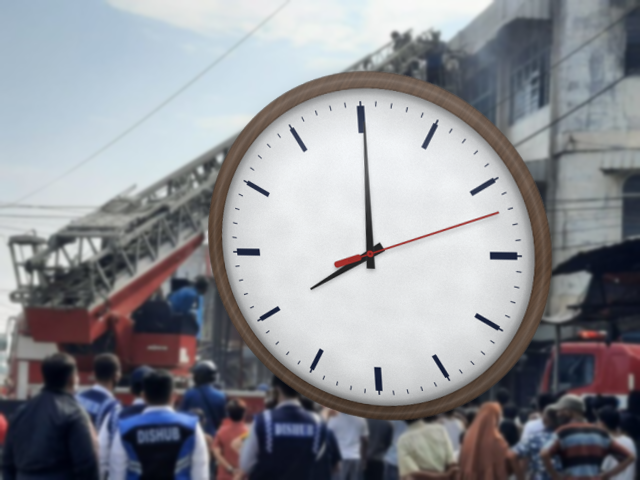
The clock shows 8.00.12
